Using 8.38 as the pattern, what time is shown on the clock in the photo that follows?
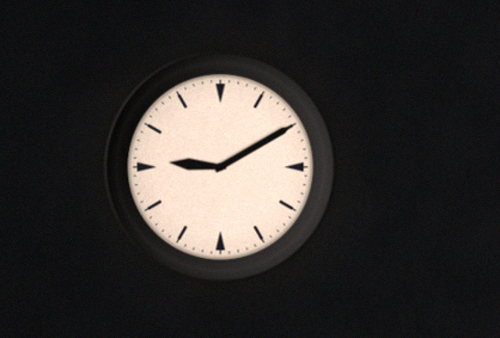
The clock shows 9.10
